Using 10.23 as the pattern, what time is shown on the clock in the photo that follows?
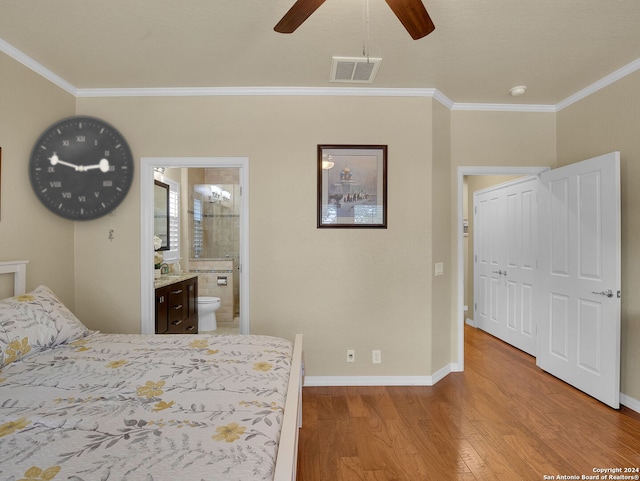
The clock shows 2.48
